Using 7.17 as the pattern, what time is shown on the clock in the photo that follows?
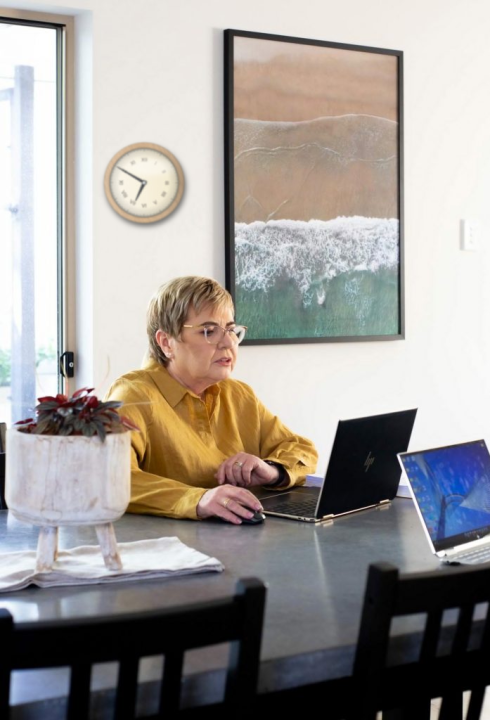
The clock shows 6.50
